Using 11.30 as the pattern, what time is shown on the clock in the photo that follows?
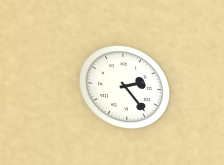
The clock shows 2.24
